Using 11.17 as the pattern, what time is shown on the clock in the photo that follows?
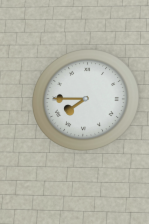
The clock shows 7.45
